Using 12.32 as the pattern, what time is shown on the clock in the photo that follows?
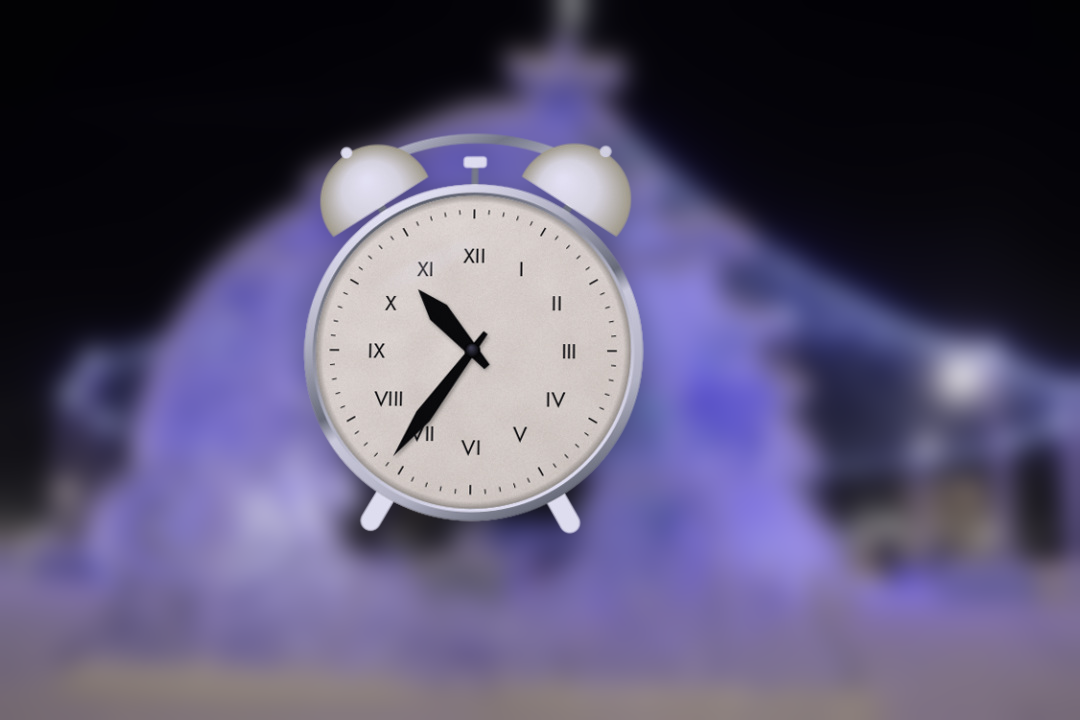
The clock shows 10.36
